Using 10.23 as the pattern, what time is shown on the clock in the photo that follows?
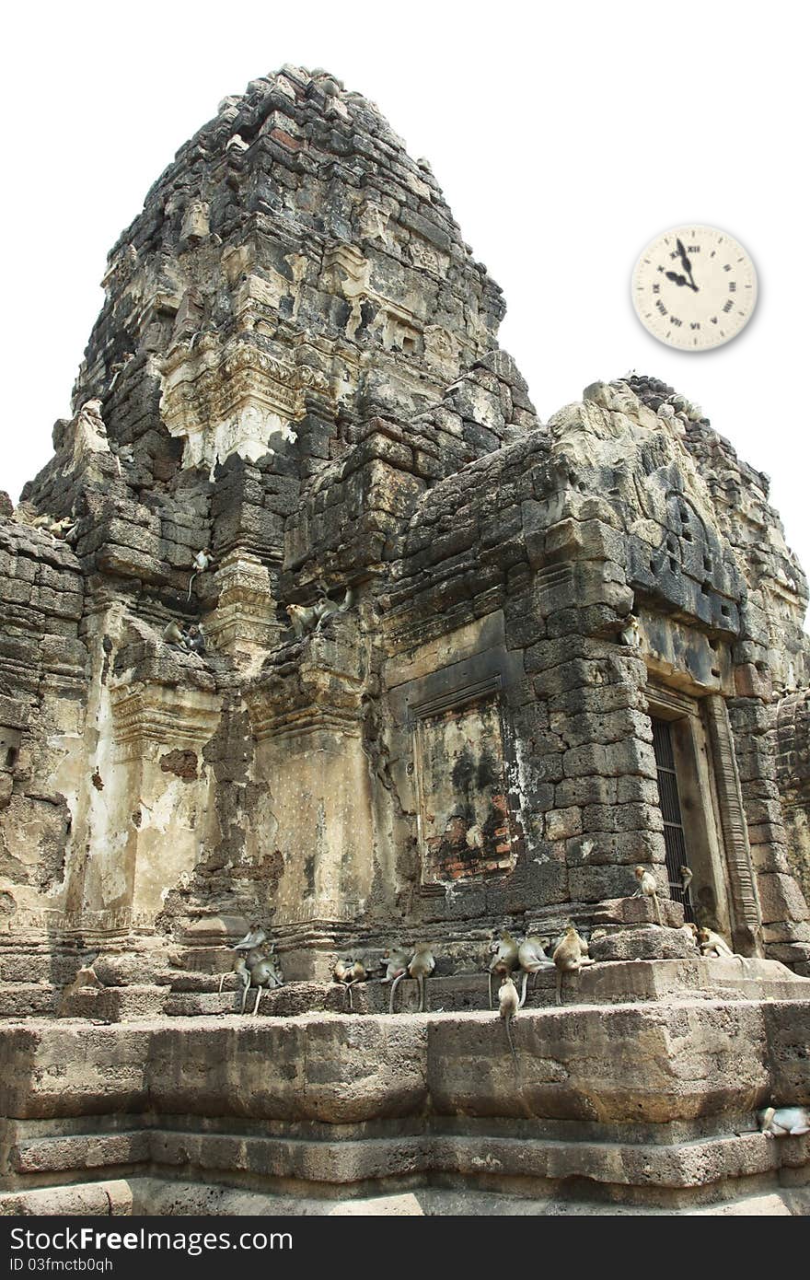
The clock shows 9.57
